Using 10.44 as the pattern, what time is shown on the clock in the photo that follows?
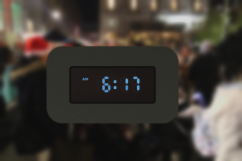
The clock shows 6.17
